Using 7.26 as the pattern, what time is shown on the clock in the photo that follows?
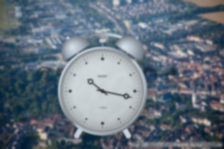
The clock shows 10.17
